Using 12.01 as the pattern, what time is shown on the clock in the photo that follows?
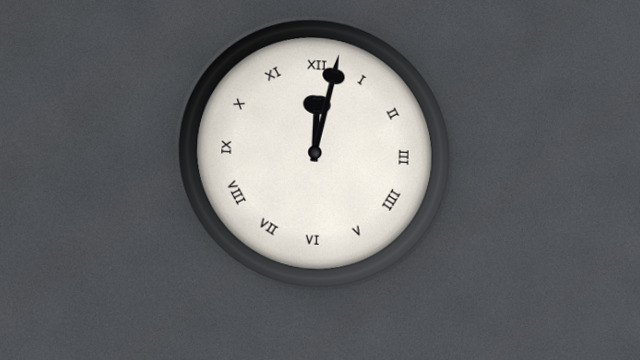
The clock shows 12.02
